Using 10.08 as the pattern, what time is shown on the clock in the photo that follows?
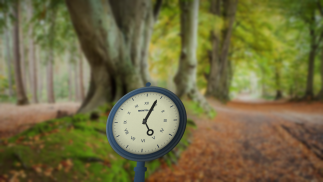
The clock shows 5.04
